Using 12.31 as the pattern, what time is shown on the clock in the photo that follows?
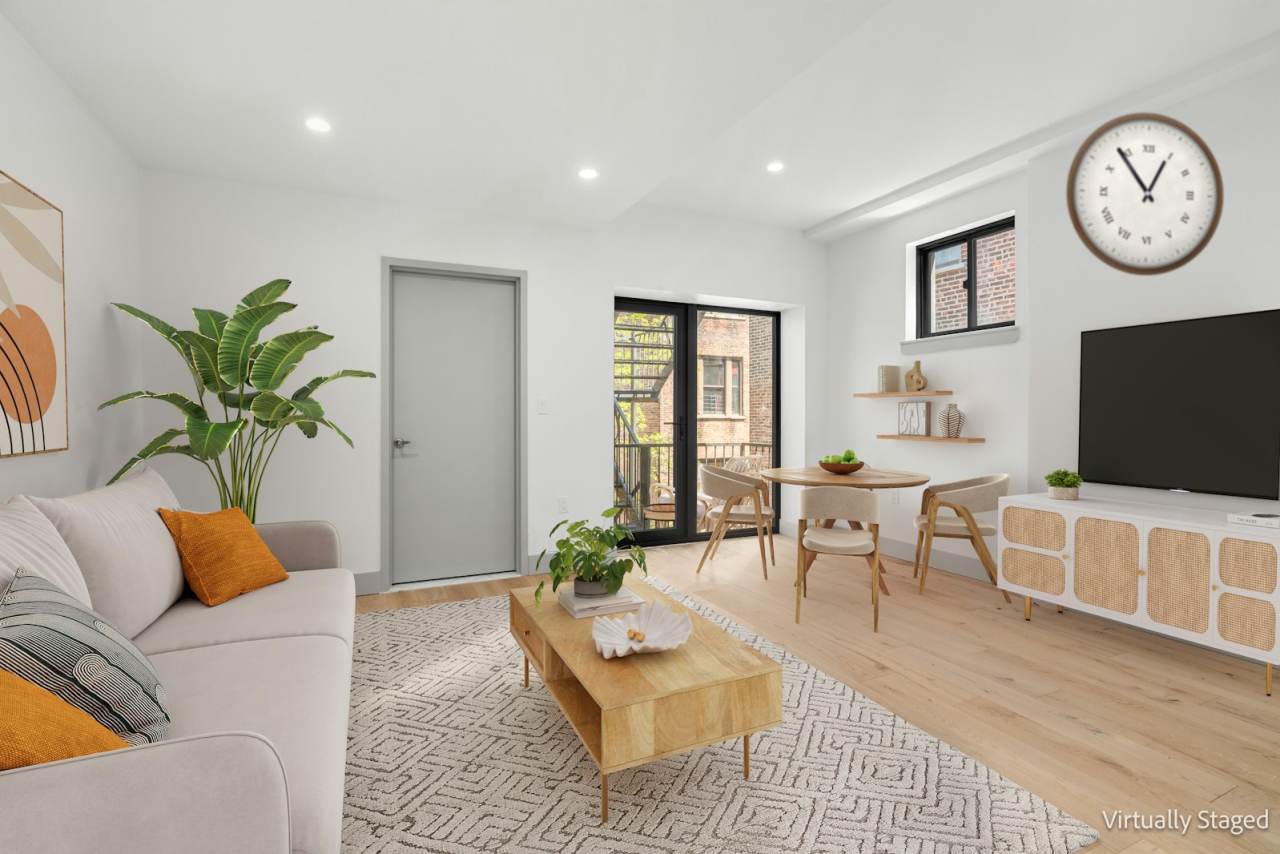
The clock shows 12.54
